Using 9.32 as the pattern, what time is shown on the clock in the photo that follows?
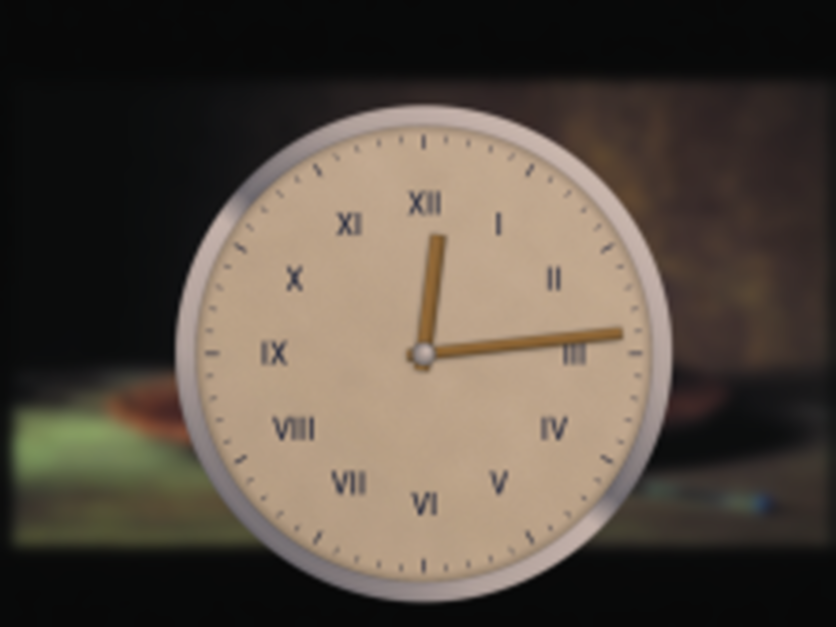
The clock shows 12.14
